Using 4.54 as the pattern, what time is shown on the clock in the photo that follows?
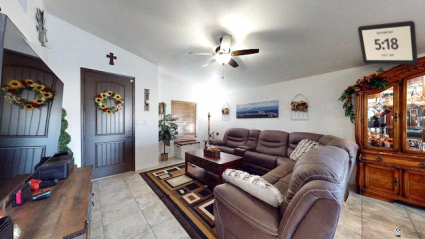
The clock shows 5.18
